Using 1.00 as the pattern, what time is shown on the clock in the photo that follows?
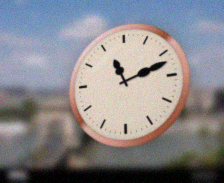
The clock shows 11.12
